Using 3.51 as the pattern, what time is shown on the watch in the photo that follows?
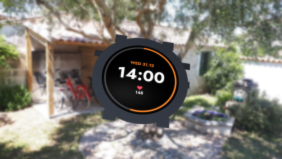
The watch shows 14.00
